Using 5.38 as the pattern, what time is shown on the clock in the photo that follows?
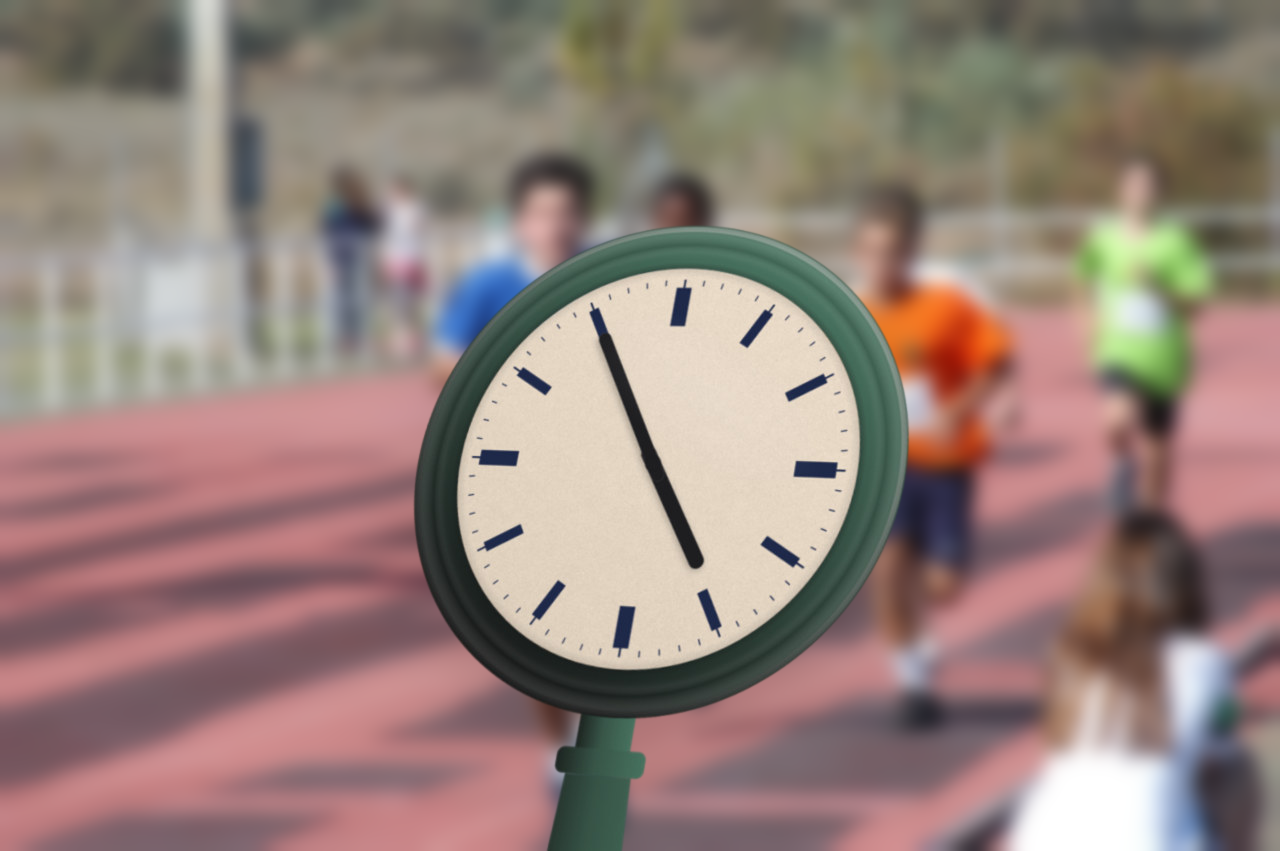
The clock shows 4.55
